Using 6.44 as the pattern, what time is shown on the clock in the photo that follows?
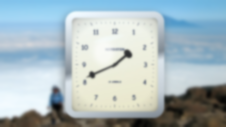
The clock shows 1.41
